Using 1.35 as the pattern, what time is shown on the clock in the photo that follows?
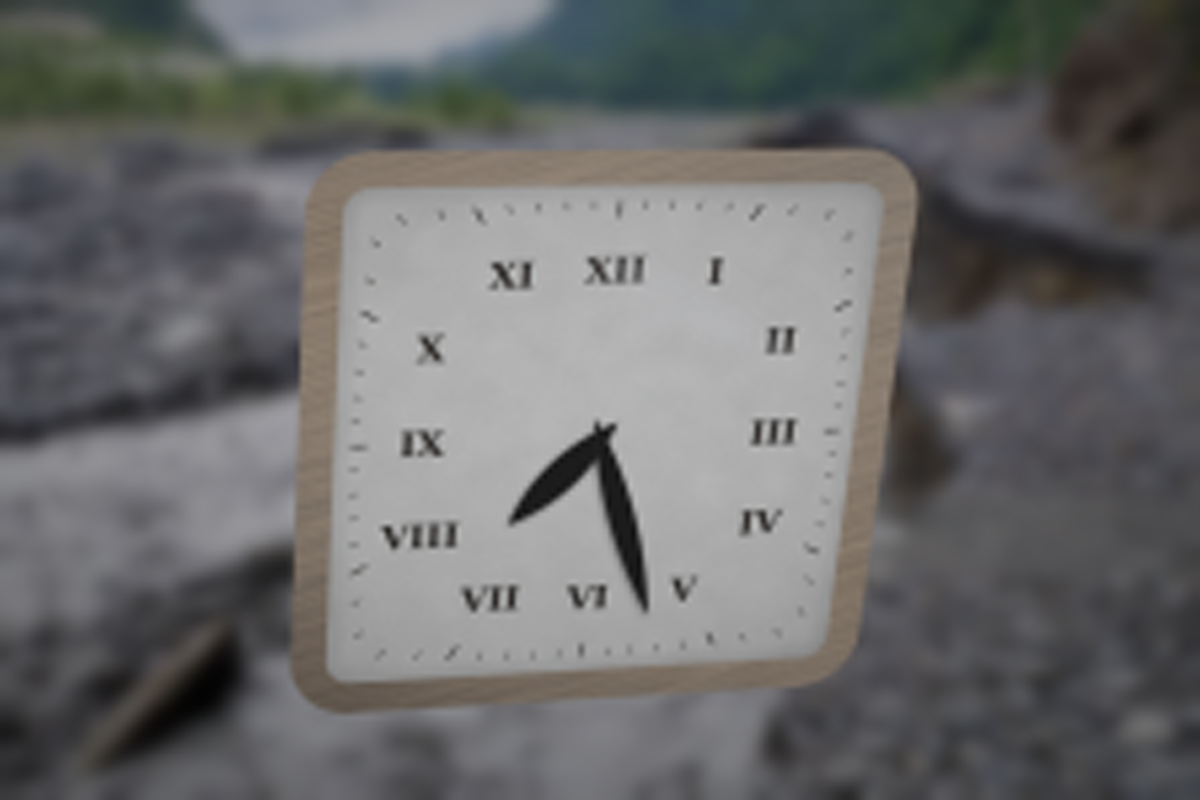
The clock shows 7.27
